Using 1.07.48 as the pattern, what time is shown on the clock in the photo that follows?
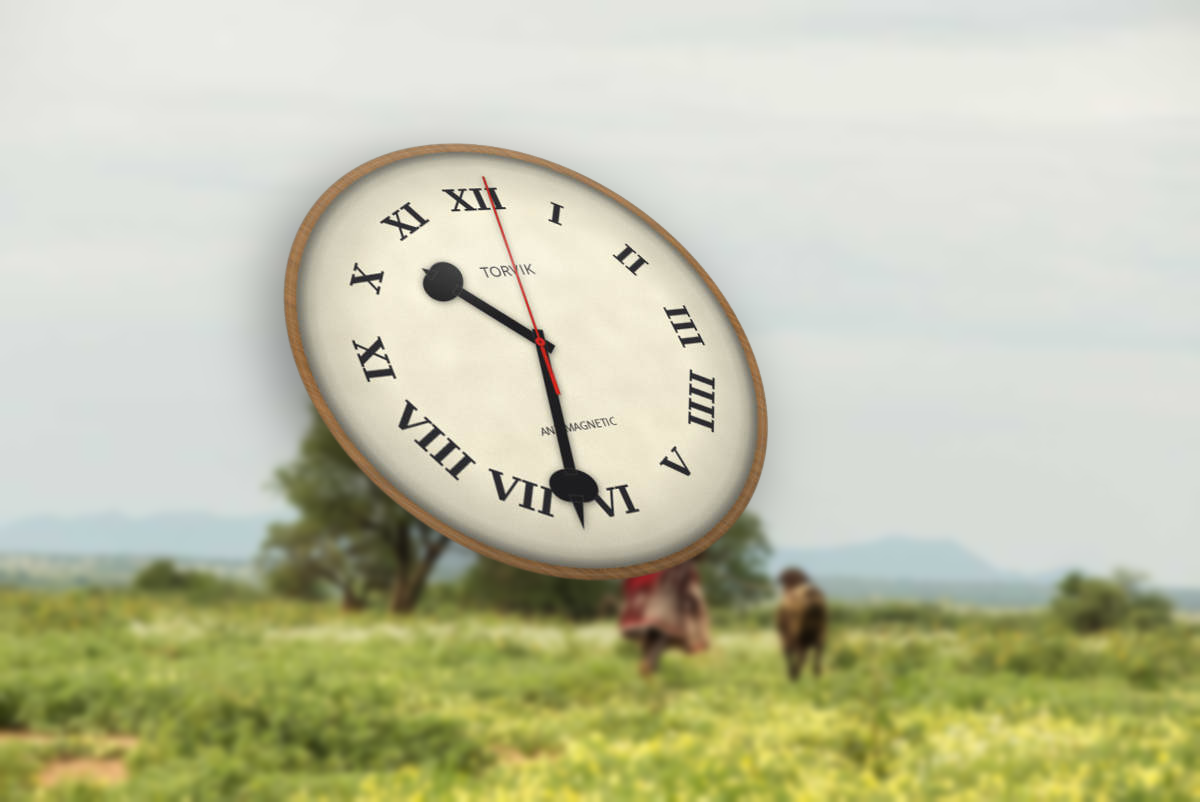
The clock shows 10.32.01
